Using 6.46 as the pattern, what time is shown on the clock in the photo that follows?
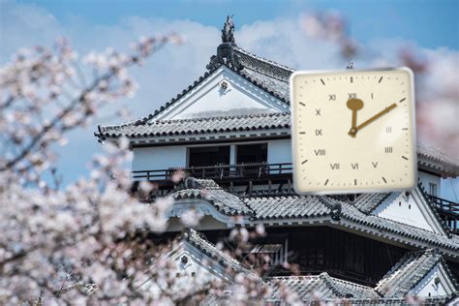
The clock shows 12.10
